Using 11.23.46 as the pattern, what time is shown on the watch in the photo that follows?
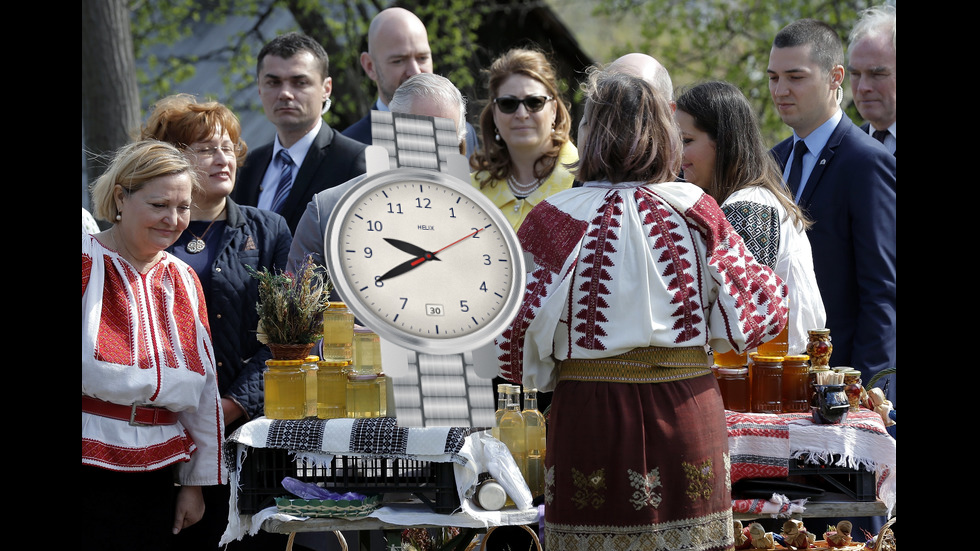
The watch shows 9.40.10
